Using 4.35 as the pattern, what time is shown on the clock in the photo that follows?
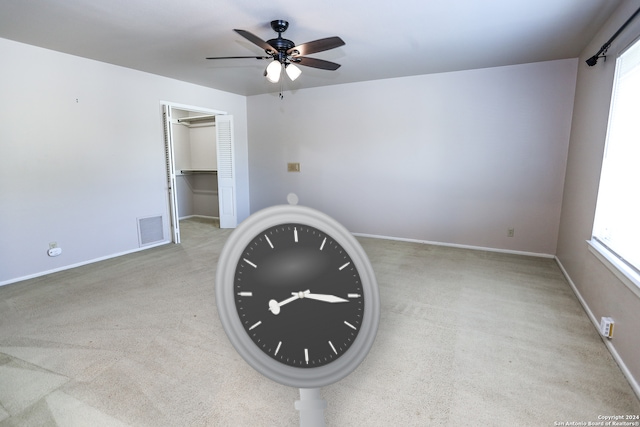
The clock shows 8.16
